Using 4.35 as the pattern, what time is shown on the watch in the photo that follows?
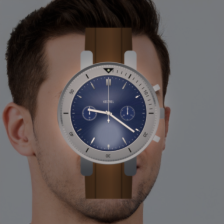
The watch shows 9.21
